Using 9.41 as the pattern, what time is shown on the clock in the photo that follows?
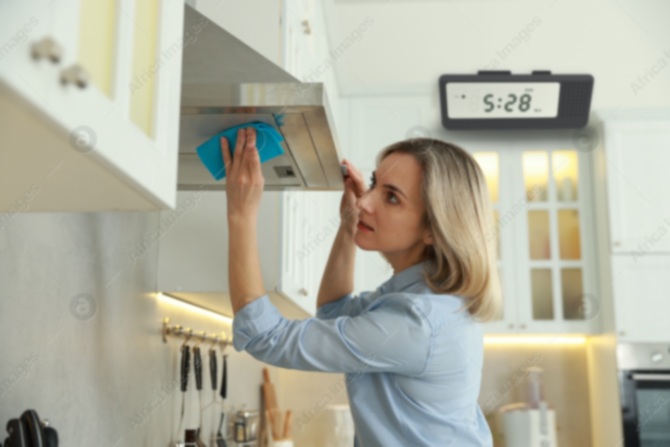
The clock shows 5.28
